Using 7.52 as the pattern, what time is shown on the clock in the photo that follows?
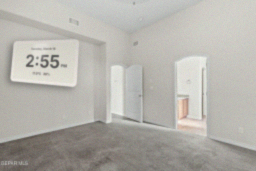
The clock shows 2.55
